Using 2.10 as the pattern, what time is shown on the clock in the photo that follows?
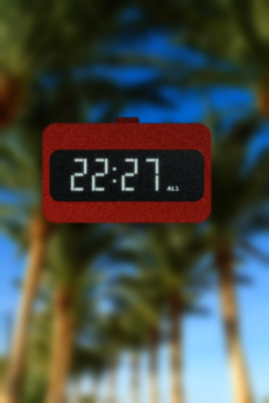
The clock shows 22.27
